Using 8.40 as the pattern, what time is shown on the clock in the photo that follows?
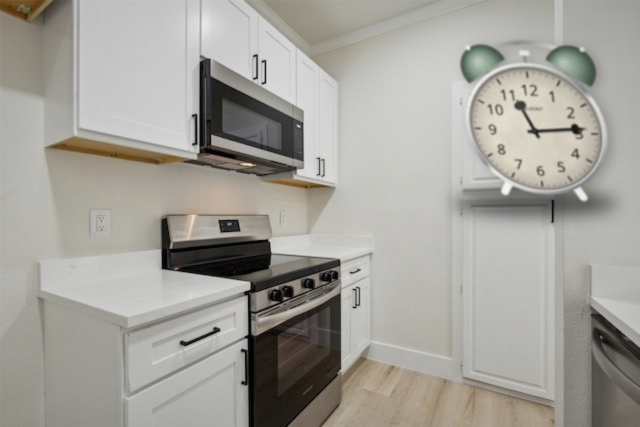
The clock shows 11.14
